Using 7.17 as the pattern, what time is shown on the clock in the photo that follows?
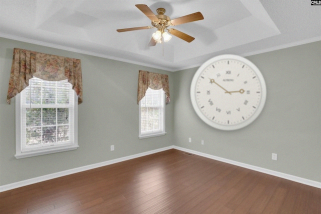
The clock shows 2.51
